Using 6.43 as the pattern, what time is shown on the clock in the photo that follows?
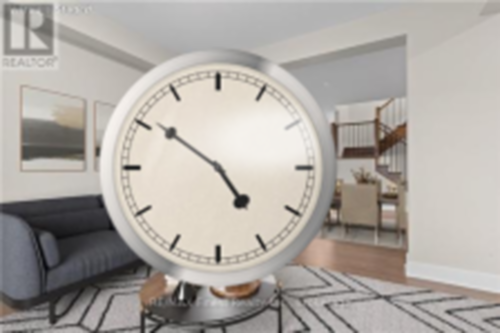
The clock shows 4.51
